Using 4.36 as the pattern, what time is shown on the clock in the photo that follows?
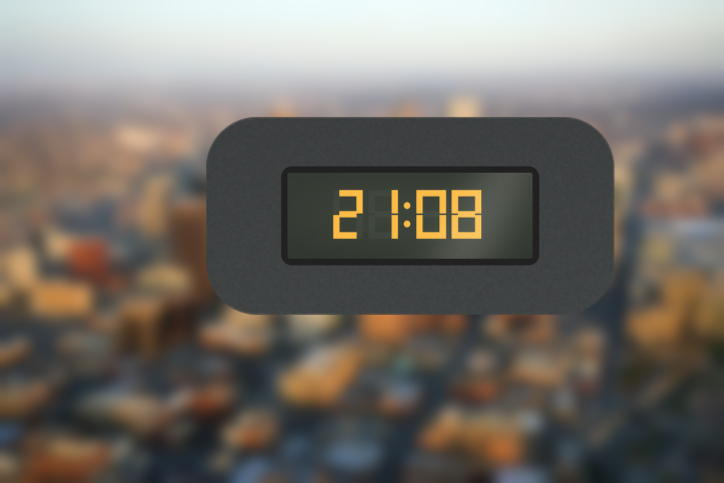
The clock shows 21.08
